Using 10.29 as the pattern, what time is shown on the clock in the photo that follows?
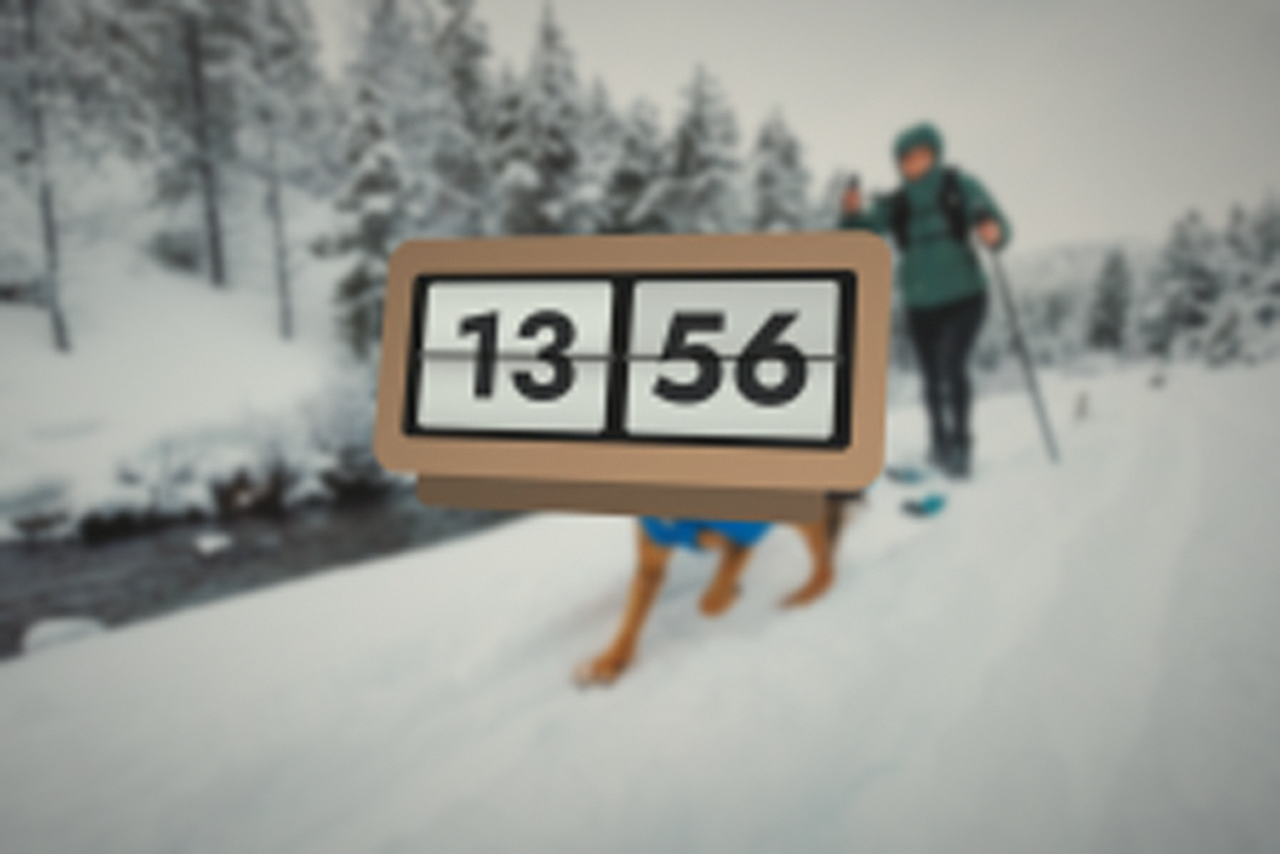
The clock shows 13.56
